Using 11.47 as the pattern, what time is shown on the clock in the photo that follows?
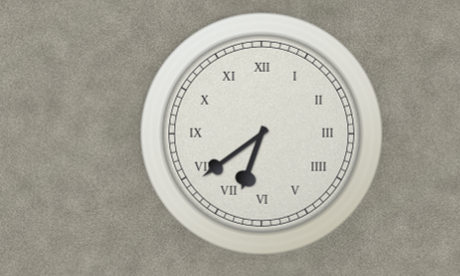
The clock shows 6.39
